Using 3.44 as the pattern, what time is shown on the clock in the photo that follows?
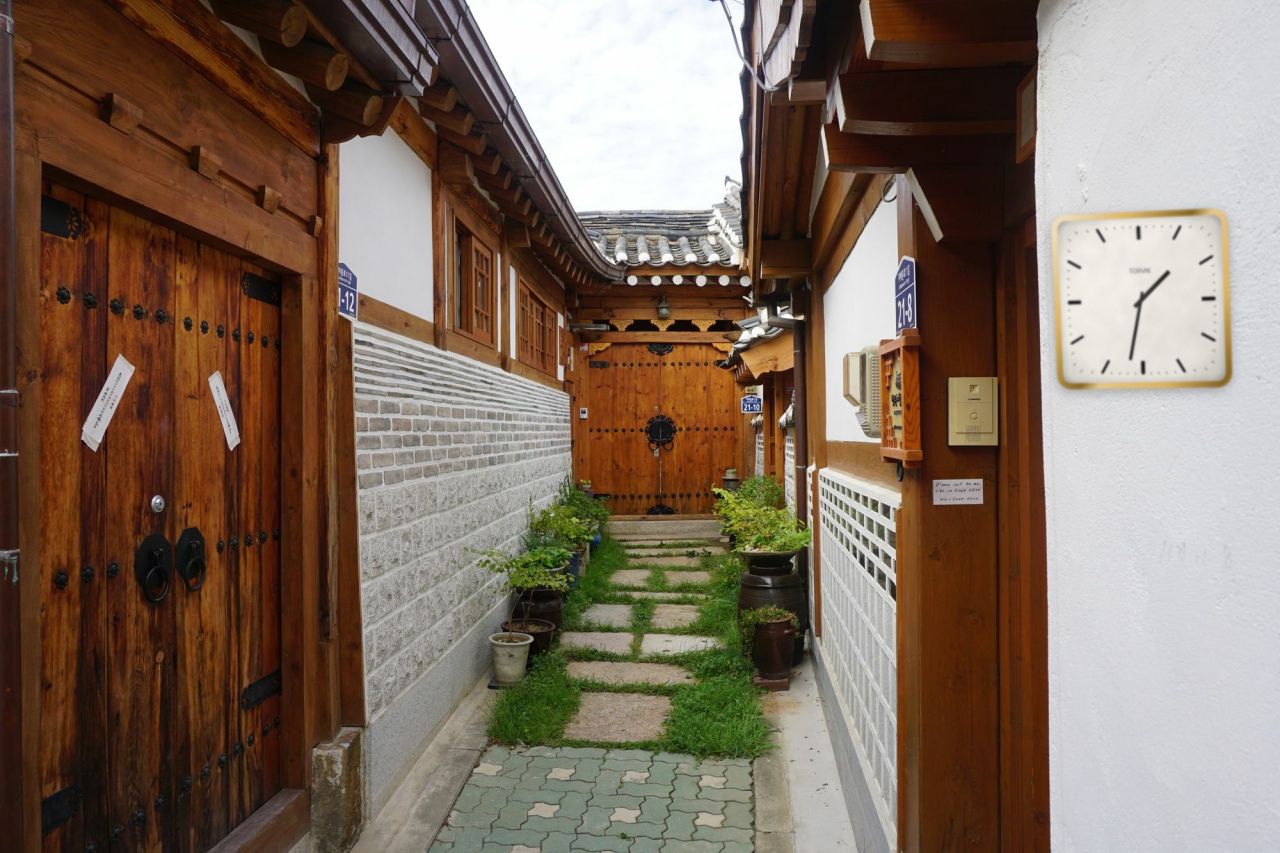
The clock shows 1.32
